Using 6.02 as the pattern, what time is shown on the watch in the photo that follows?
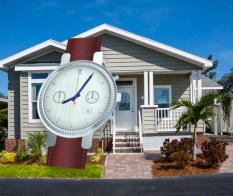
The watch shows 8.05
